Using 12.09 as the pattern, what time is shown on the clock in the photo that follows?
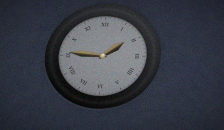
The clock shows 1.46
